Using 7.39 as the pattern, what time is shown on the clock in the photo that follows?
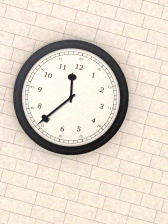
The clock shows 11.36
